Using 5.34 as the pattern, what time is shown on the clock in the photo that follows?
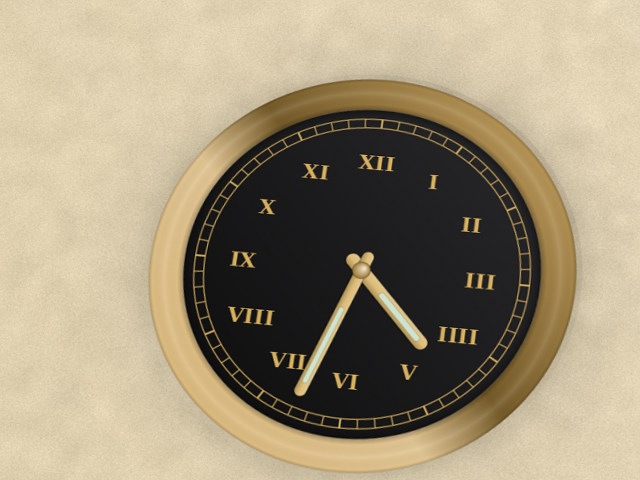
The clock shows 4.33
